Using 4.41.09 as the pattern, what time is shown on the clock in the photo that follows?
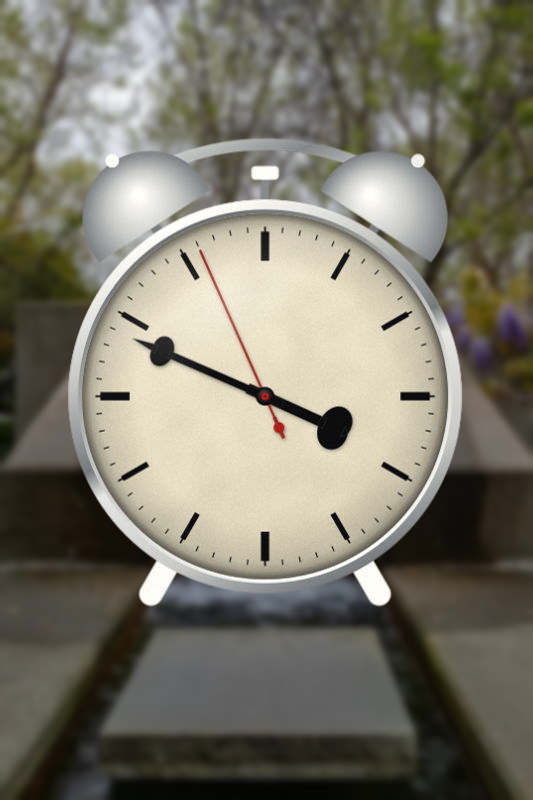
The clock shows 3.48.56
